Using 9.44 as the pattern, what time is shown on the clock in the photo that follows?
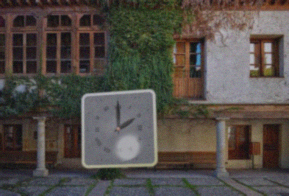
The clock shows 2.00
